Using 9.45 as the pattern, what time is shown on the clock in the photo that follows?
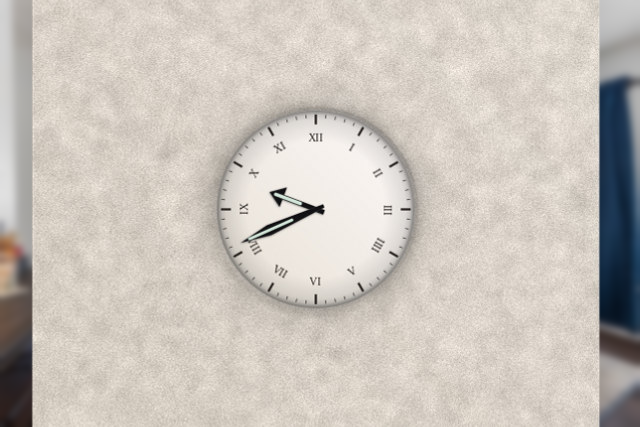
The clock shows 9.41
